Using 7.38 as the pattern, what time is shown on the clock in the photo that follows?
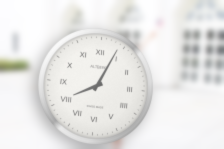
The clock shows 8.04
